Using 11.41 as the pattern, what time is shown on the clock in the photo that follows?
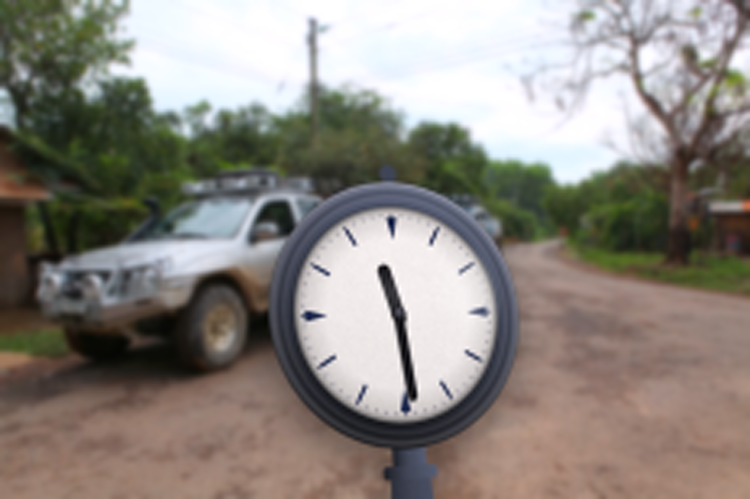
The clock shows 11.29
